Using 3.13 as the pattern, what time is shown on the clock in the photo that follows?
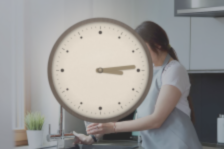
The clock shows 3.14
